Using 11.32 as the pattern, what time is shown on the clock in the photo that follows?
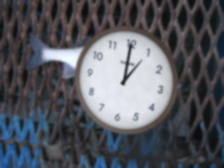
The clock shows 1.00
